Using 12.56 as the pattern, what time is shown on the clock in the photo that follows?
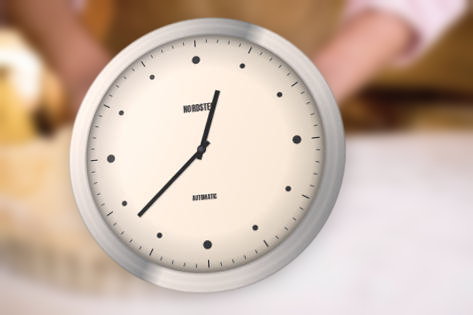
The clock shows 12.38
